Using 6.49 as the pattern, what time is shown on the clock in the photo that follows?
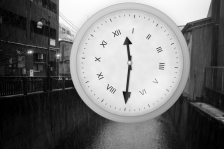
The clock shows 12.35
